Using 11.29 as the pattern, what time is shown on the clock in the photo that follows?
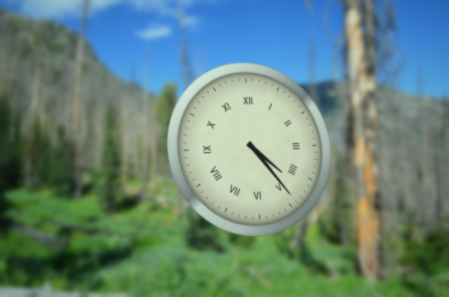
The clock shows 4.24
